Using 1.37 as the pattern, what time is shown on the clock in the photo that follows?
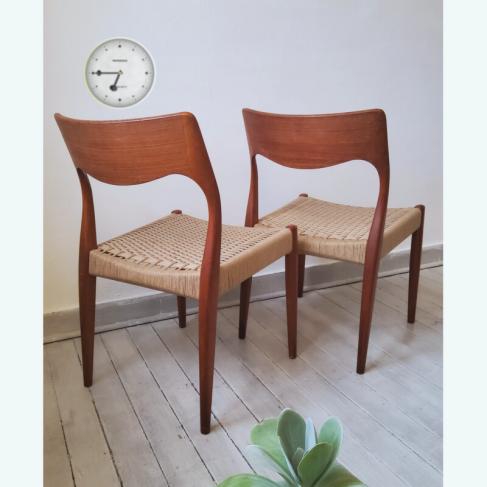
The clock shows 6.45
